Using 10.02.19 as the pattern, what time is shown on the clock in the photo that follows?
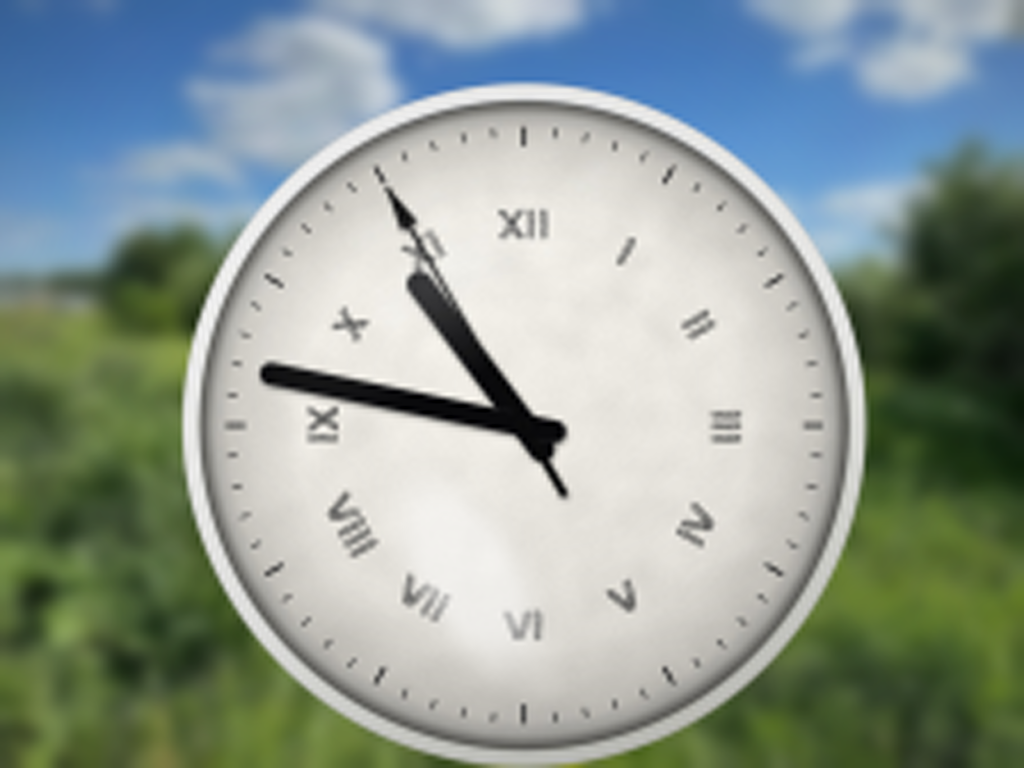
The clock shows 10.46.55
